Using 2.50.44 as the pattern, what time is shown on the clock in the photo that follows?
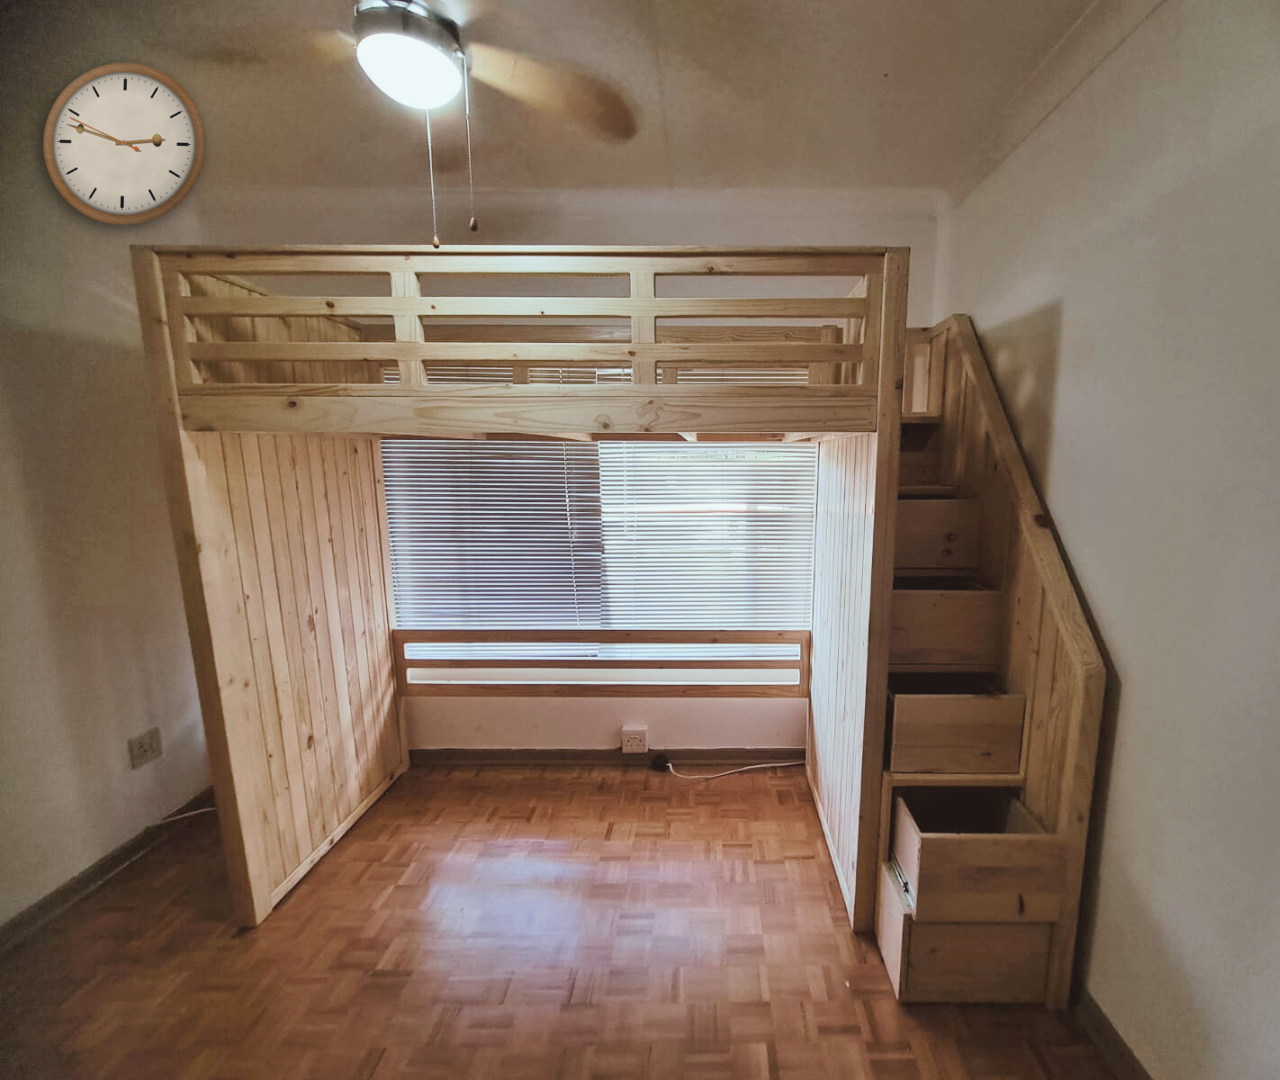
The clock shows 2.47.49
